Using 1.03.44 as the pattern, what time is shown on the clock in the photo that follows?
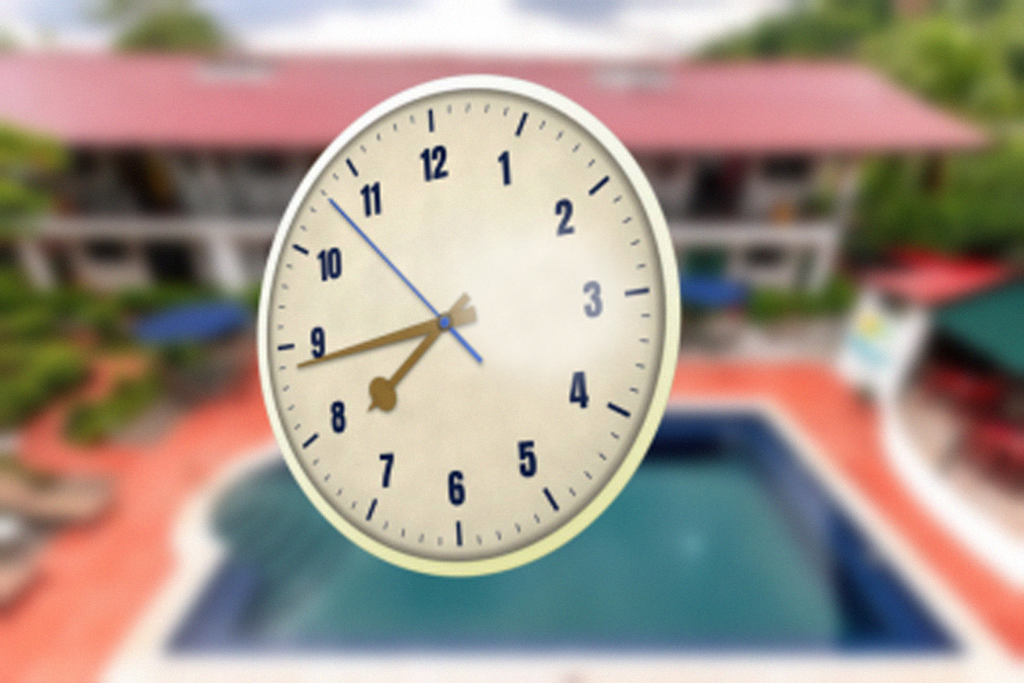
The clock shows 7.43.53
